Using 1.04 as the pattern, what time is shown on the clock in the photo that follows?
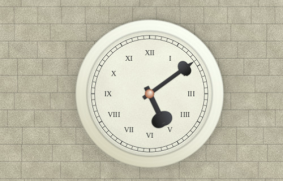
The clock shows 5.09
